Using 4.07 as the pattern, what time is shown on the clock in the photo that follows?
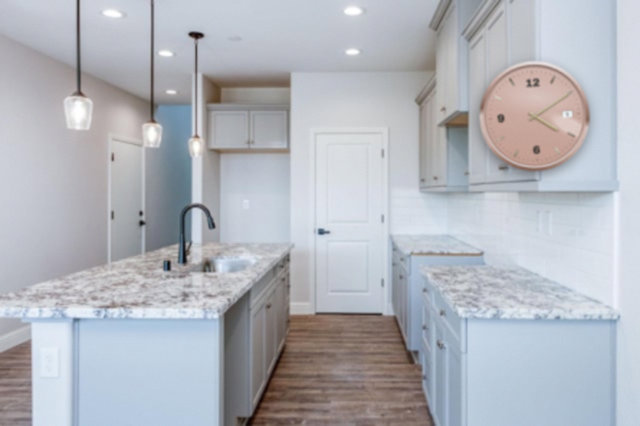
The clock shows 4.10
